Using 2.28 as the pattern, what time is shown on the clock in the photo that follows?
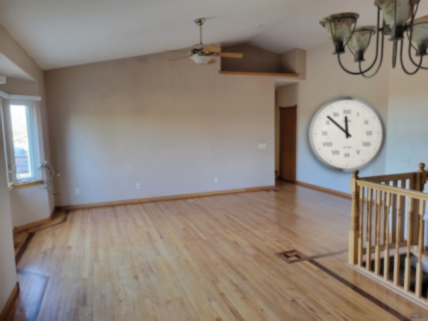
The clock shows 11.52
